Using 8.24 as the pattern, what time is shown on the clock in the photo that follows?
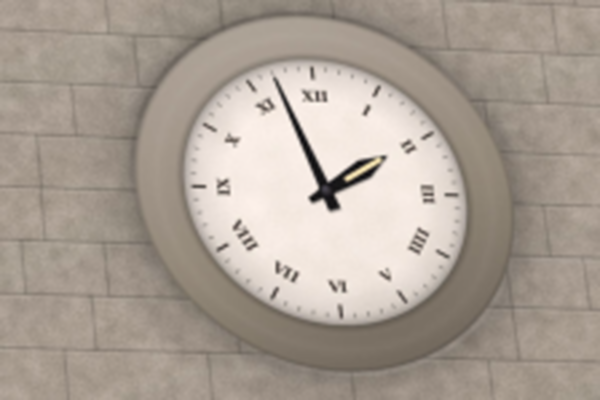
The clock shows 1.57
